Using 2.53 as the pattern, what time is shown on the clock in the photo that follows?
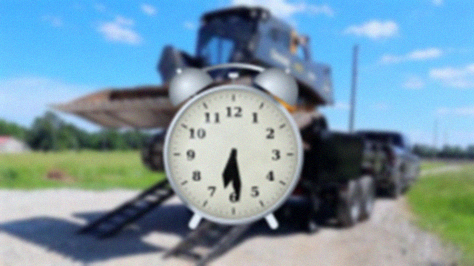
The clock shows 6.29
